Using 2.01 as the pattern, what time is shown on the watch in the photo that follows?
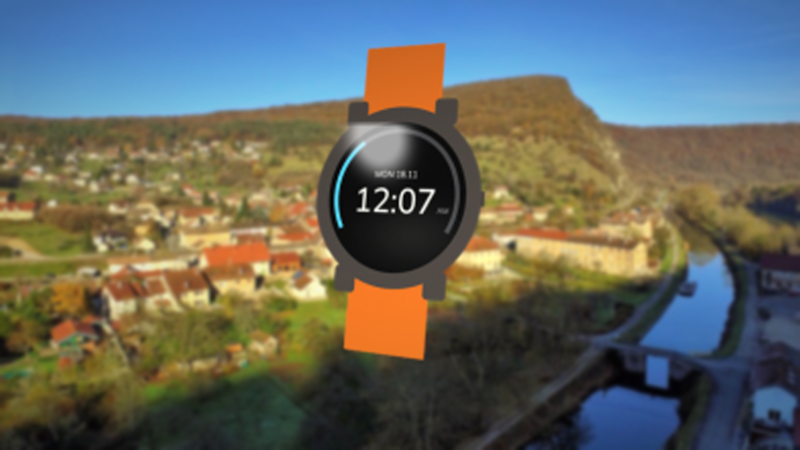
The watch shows 12.07
